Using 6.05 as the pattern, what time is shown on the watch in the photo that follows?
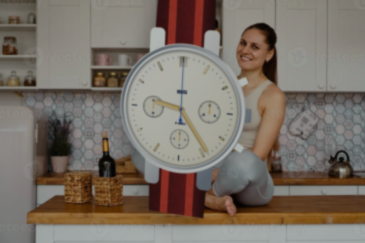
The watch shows 9.24
